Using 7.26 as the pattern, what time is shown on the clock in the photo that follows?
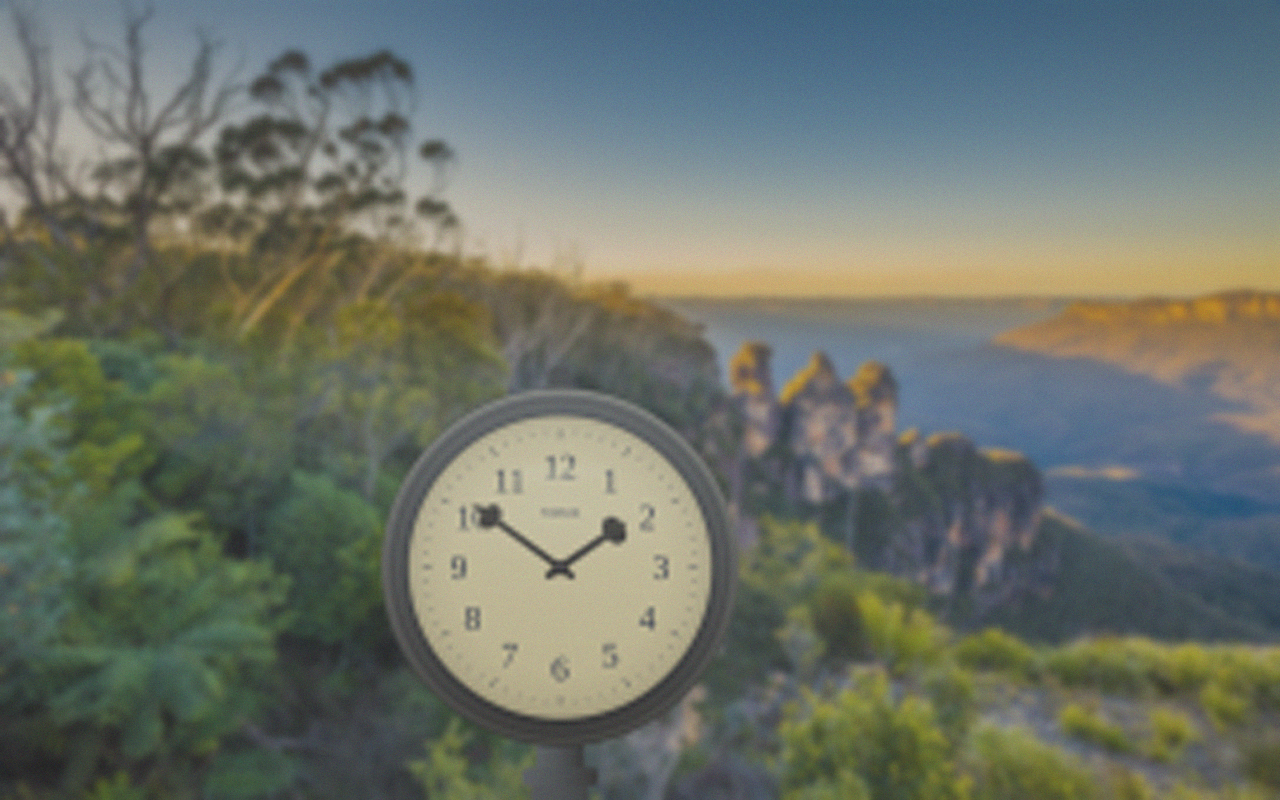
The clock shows 1.51
